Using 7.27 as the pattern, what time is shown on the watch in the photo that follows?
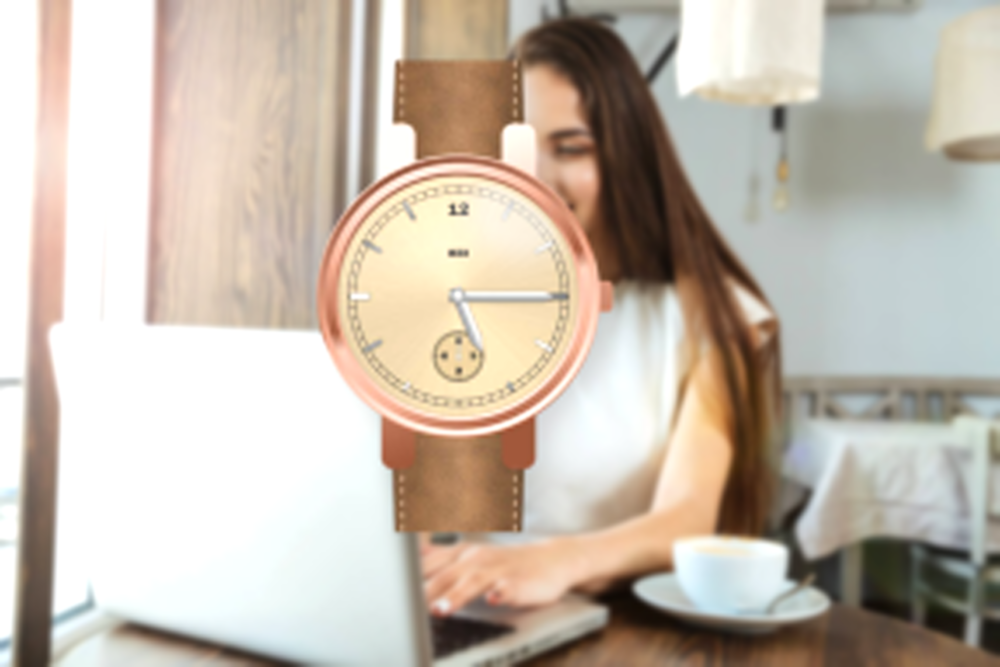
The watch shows 5.15
